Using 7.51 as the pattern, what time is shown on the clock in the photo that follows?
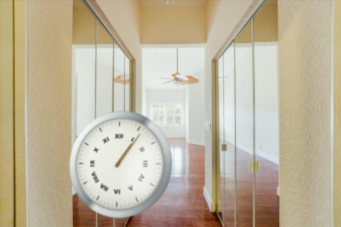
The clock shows 1.06
